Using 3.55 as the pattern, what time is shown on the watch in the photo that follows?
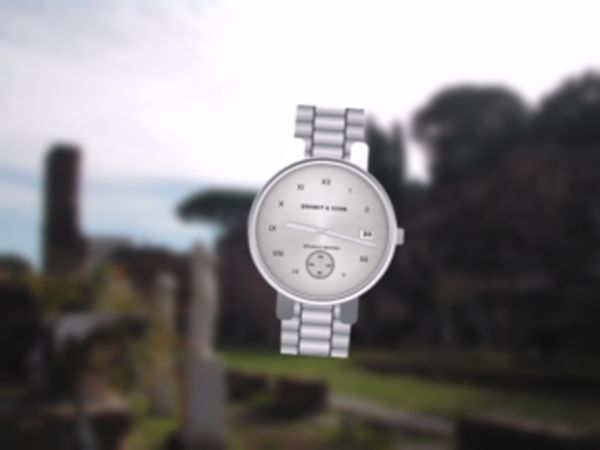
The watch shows 9.17
